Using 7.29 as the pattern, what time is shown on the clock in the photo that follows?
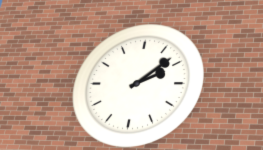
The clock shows 2.08
